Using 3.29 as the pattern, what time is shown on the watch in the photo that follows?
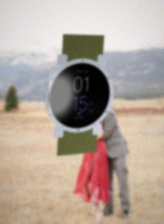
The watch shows 1.15
